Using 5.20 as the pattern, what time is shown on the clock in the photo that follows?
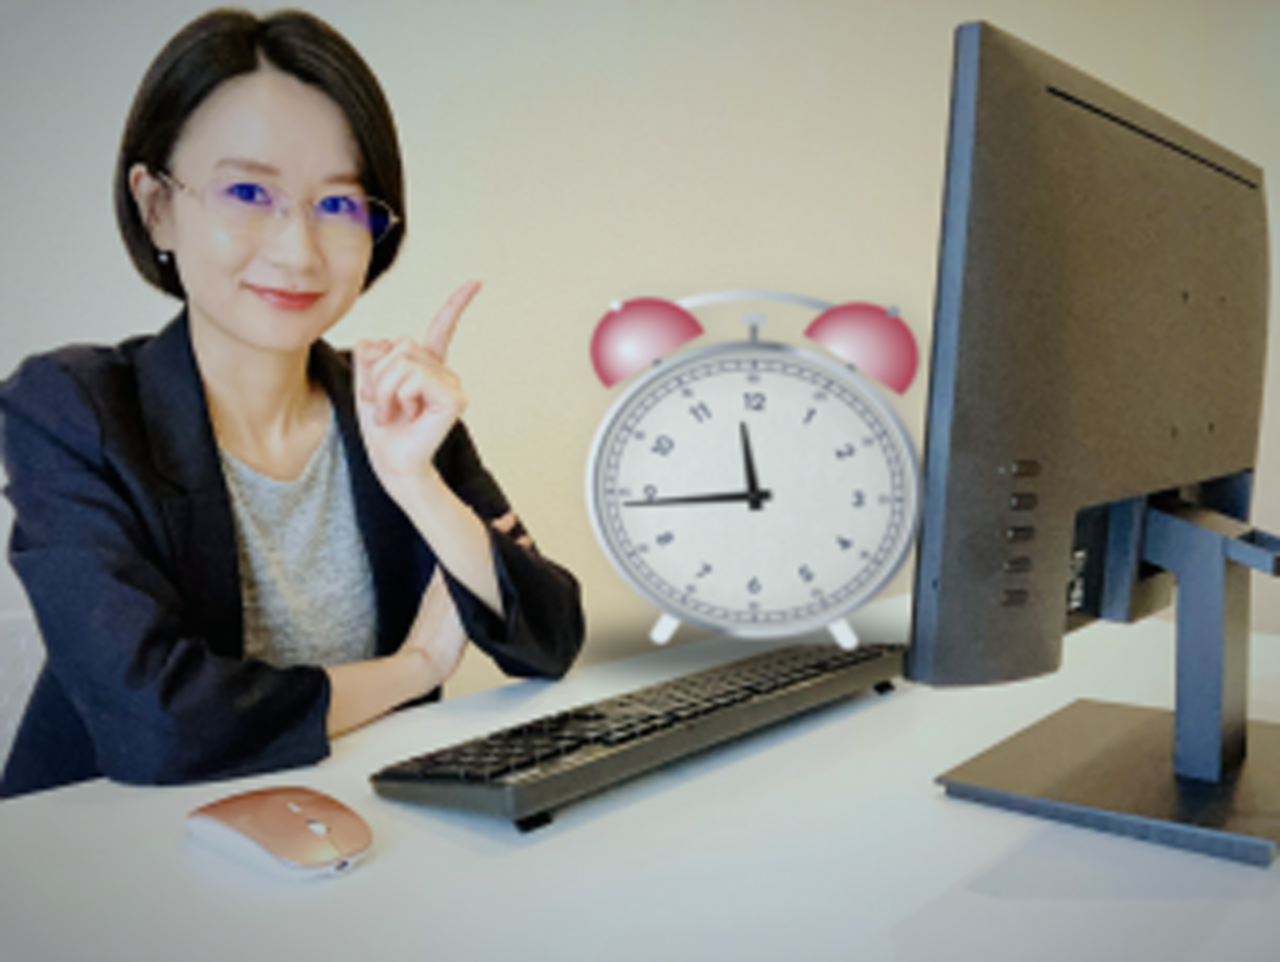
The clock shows 11.44
